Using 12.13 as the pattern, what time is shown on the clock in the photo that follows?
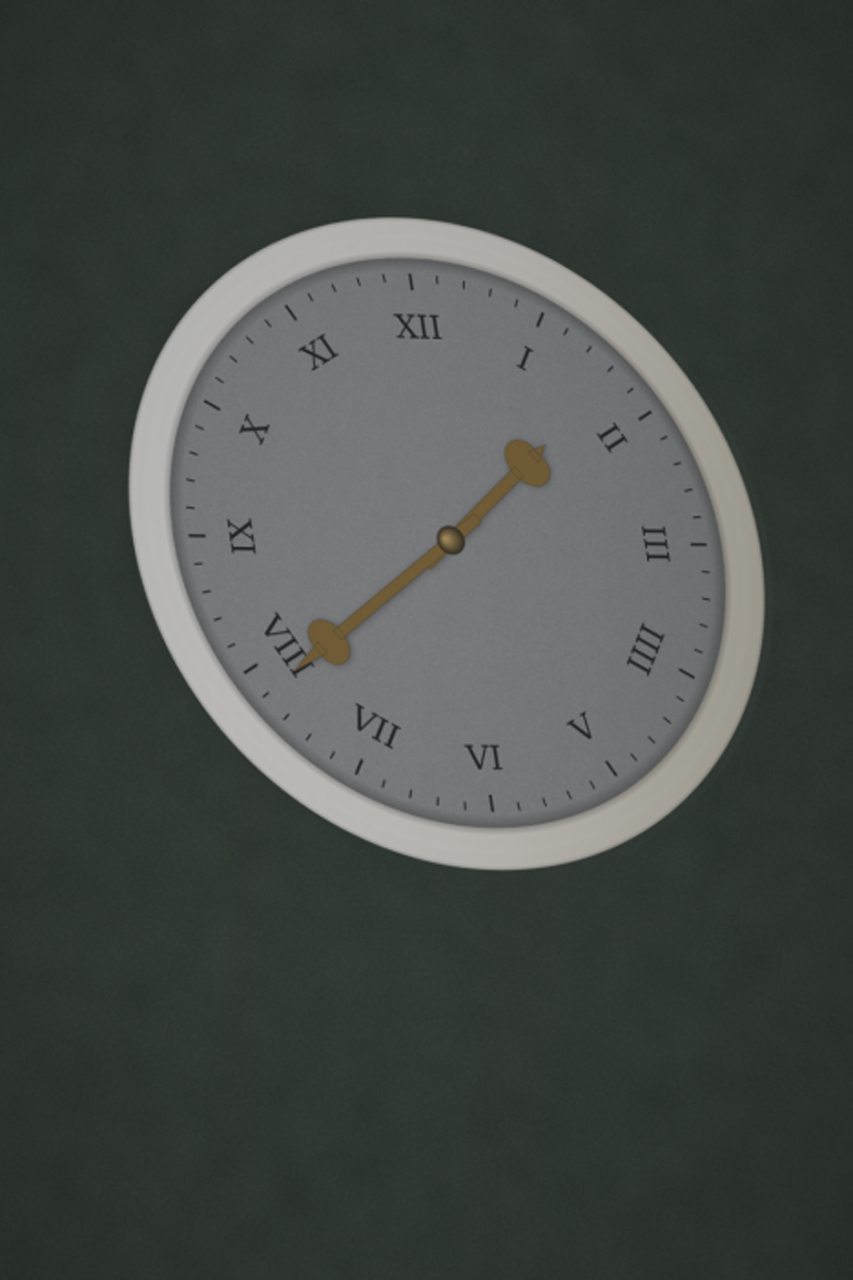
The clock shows 1.39
